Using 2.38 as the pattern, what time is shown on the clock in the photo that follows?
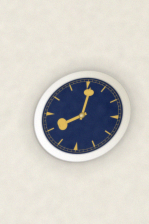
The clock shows 8.01
